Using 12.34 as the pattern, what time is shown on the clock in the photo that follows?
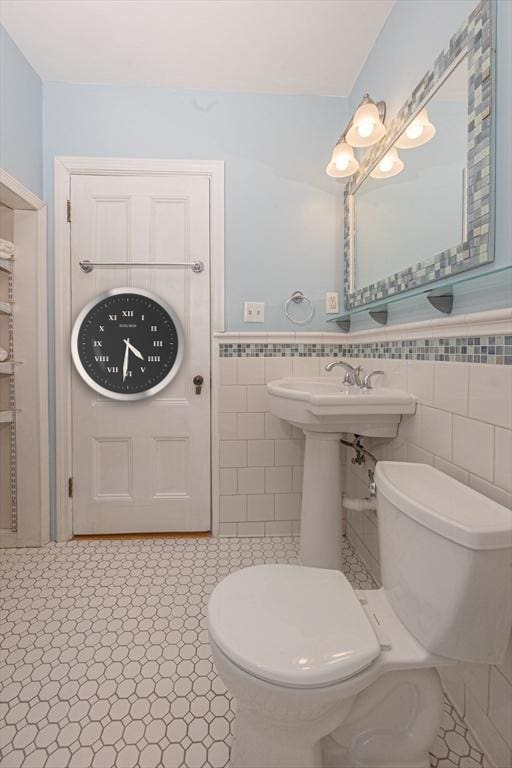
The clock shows 4.31
